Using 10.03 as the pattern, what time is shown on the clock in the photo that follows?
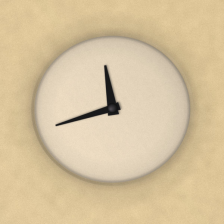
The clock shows 11.42
